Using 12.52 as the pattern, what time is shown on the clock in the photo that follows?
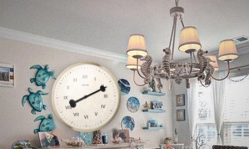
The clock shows 8.11
